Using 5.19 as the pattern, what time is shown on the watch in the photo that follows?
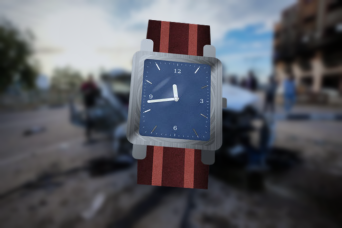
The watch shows 11.43
